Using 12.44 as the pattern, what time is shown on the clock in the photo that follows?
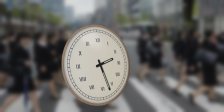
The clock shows 2.27
